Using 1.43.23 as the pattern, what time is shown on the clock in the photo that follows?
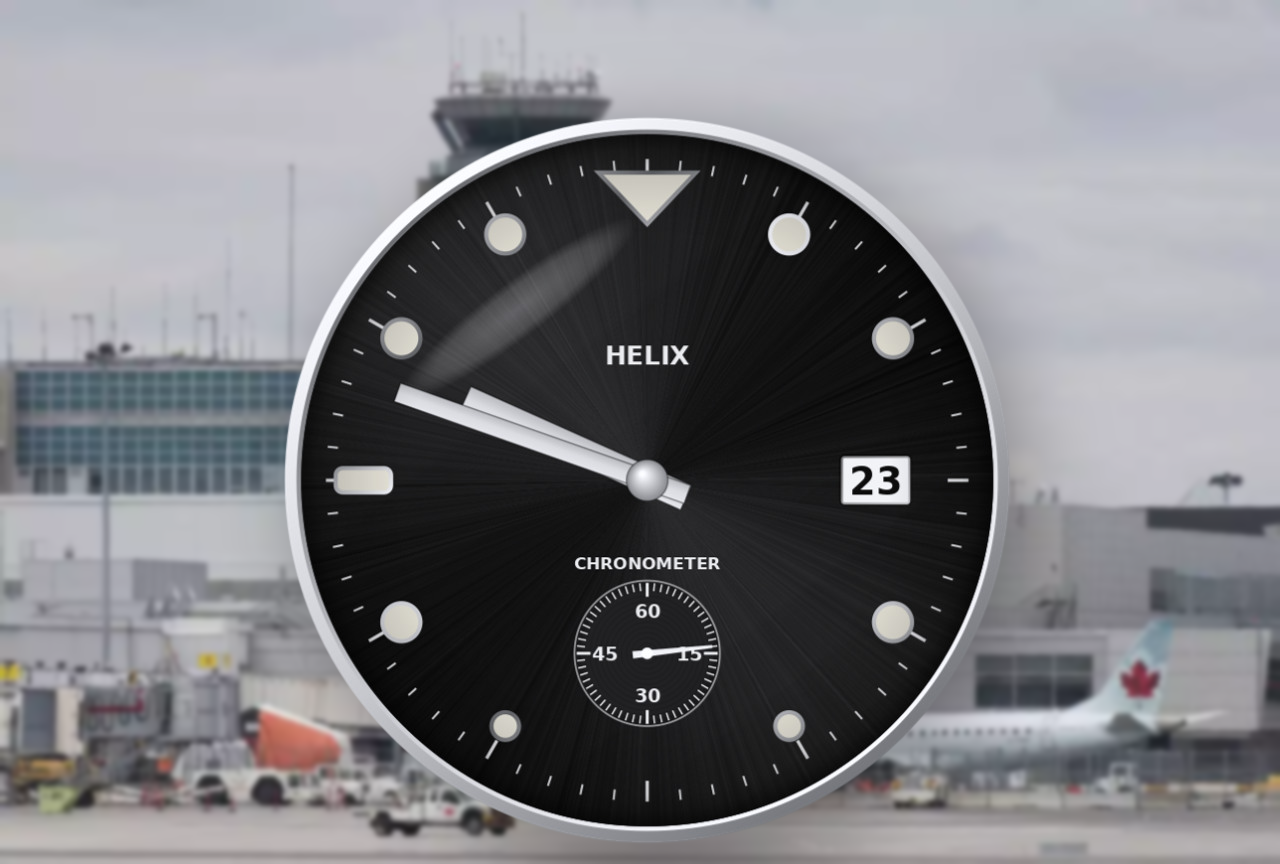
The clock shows 9.48.14
